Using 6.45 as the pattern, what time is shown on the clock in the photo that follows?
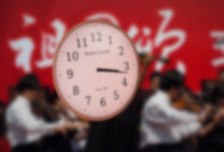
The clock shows 3.17
